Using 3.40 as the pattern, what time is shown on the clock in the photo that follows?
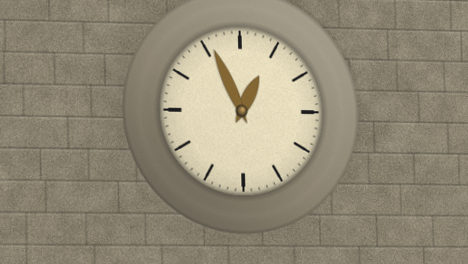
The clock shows 12.56
